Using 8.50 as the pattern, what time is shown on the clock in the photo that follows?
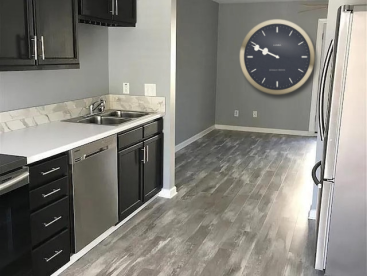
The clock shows 9.49
